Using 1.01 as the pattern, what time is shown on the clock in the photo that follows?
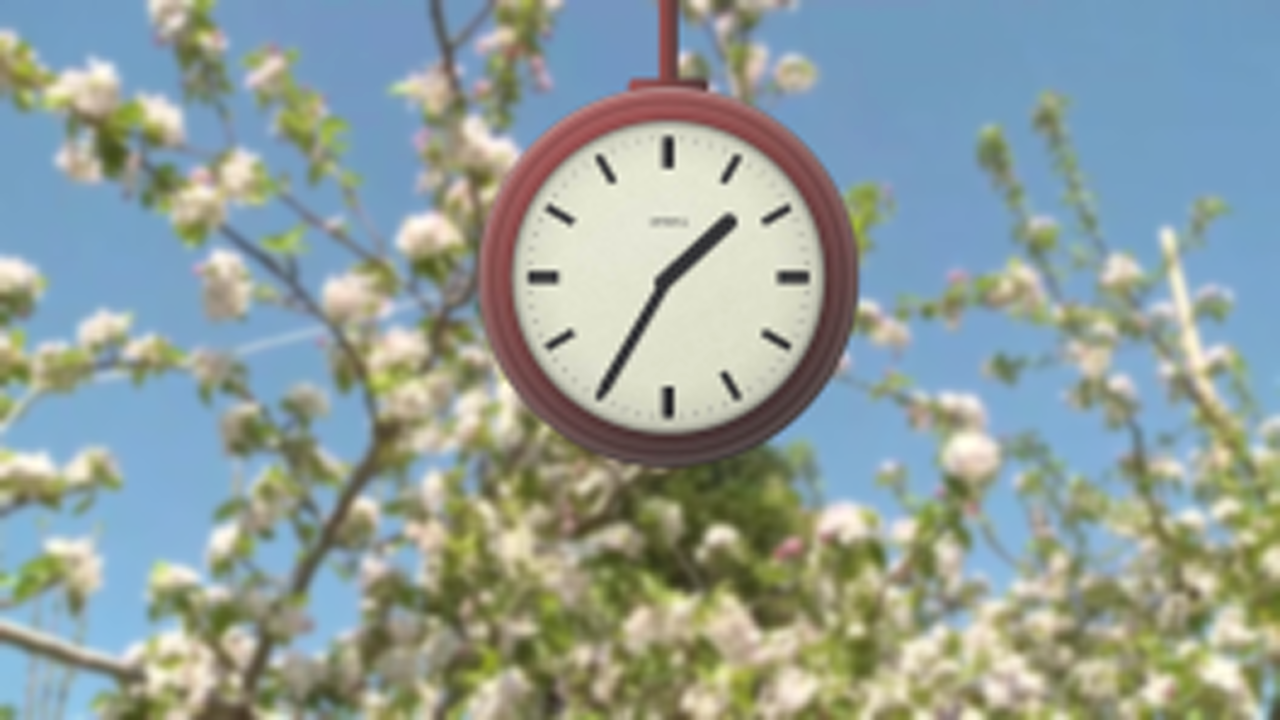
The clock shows 1.35
